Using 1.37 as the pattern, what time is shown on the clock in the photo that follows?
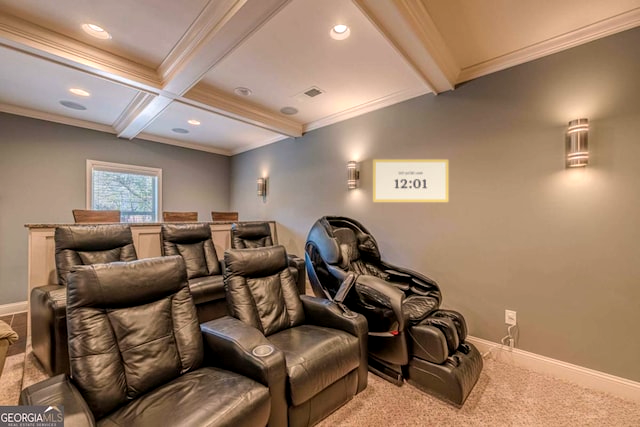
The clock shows 12.01
